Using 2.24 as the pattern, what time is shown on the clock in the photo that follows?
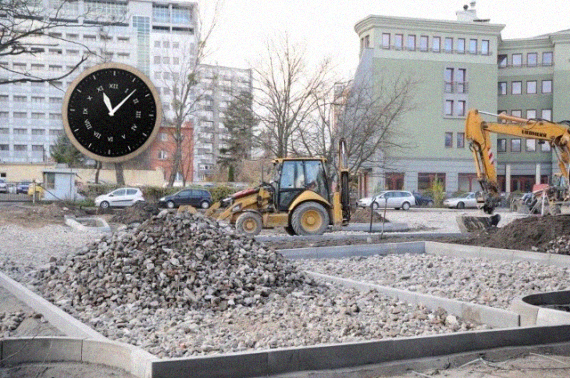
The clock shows 11.07
